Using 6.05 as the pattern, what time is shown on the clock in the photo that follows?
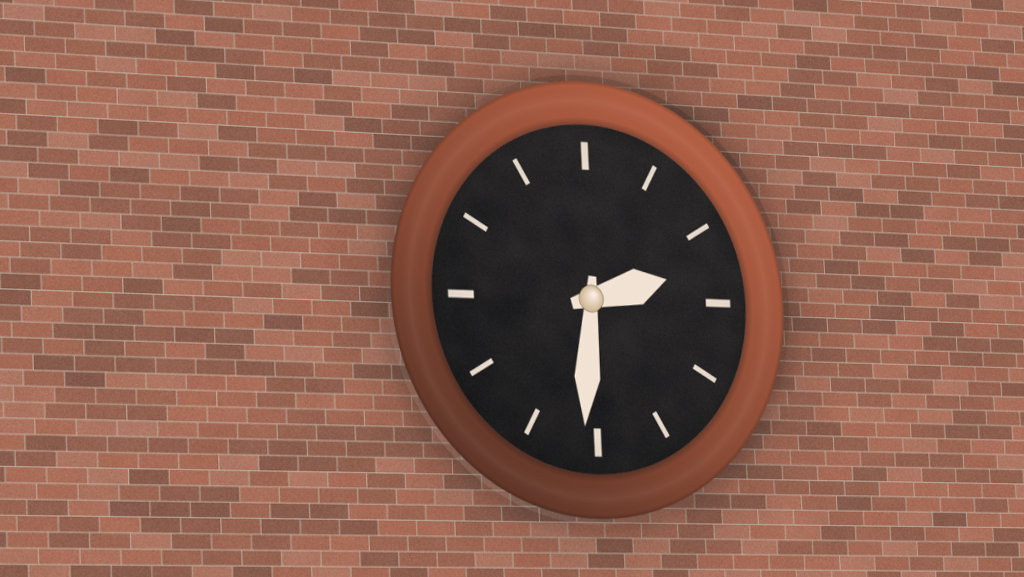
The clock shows 2.31
